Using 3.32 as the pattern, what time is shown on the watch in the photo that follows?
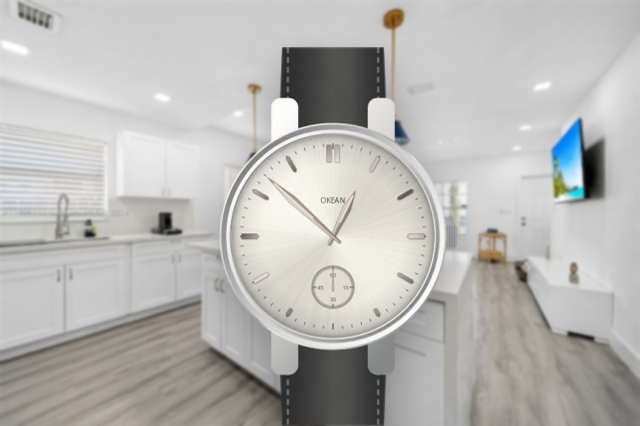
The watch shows 12.52
